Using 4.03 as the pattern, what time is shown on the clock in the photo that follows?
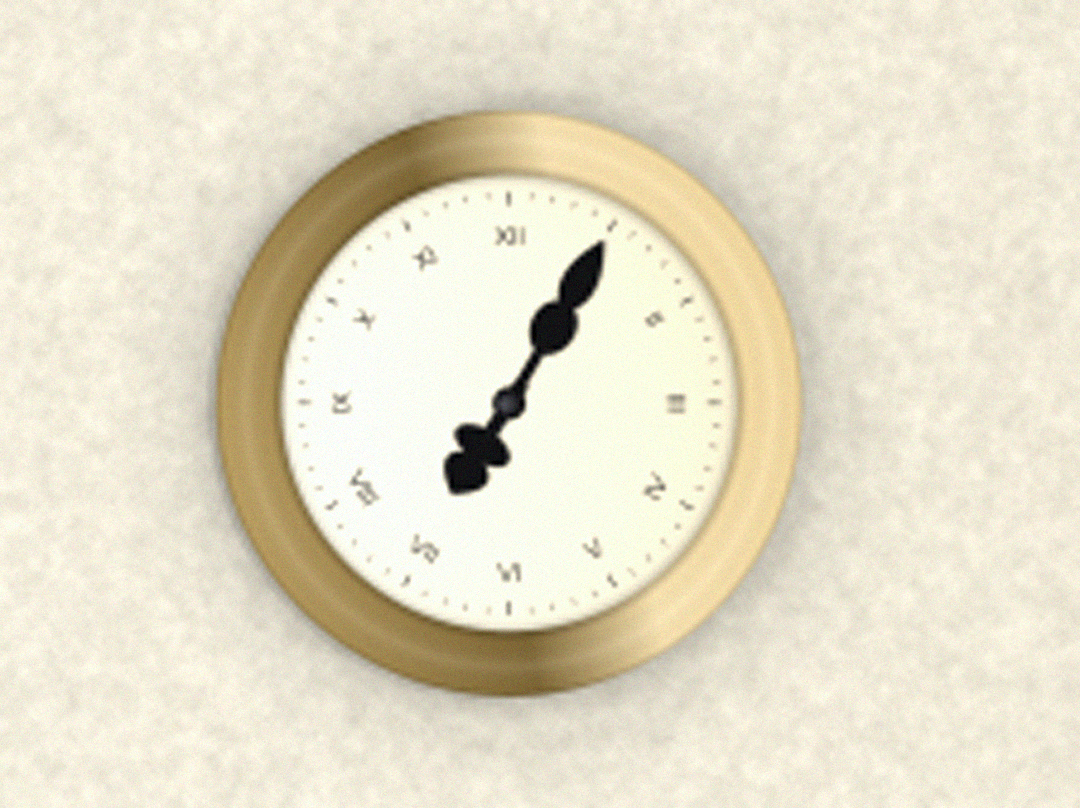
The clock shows 7.05
